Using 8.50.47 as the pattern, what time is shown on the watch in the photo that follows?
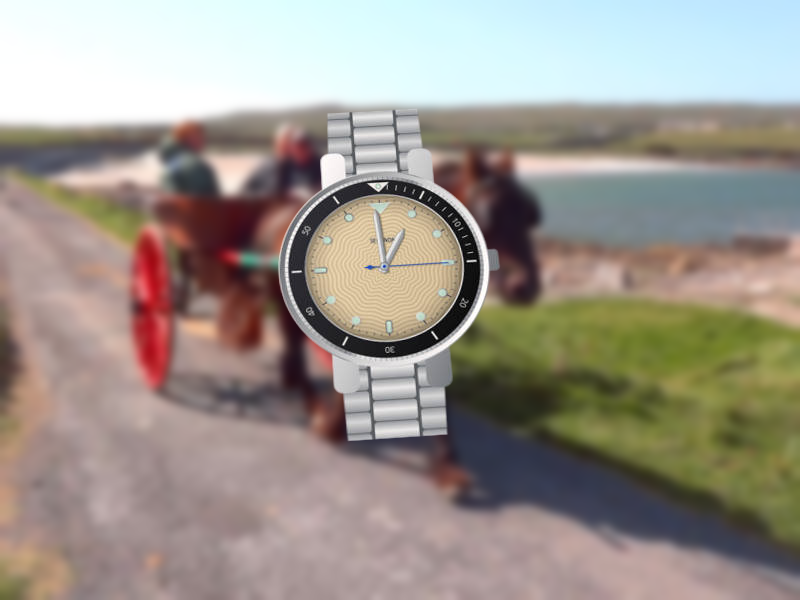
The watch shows 12.59.15
